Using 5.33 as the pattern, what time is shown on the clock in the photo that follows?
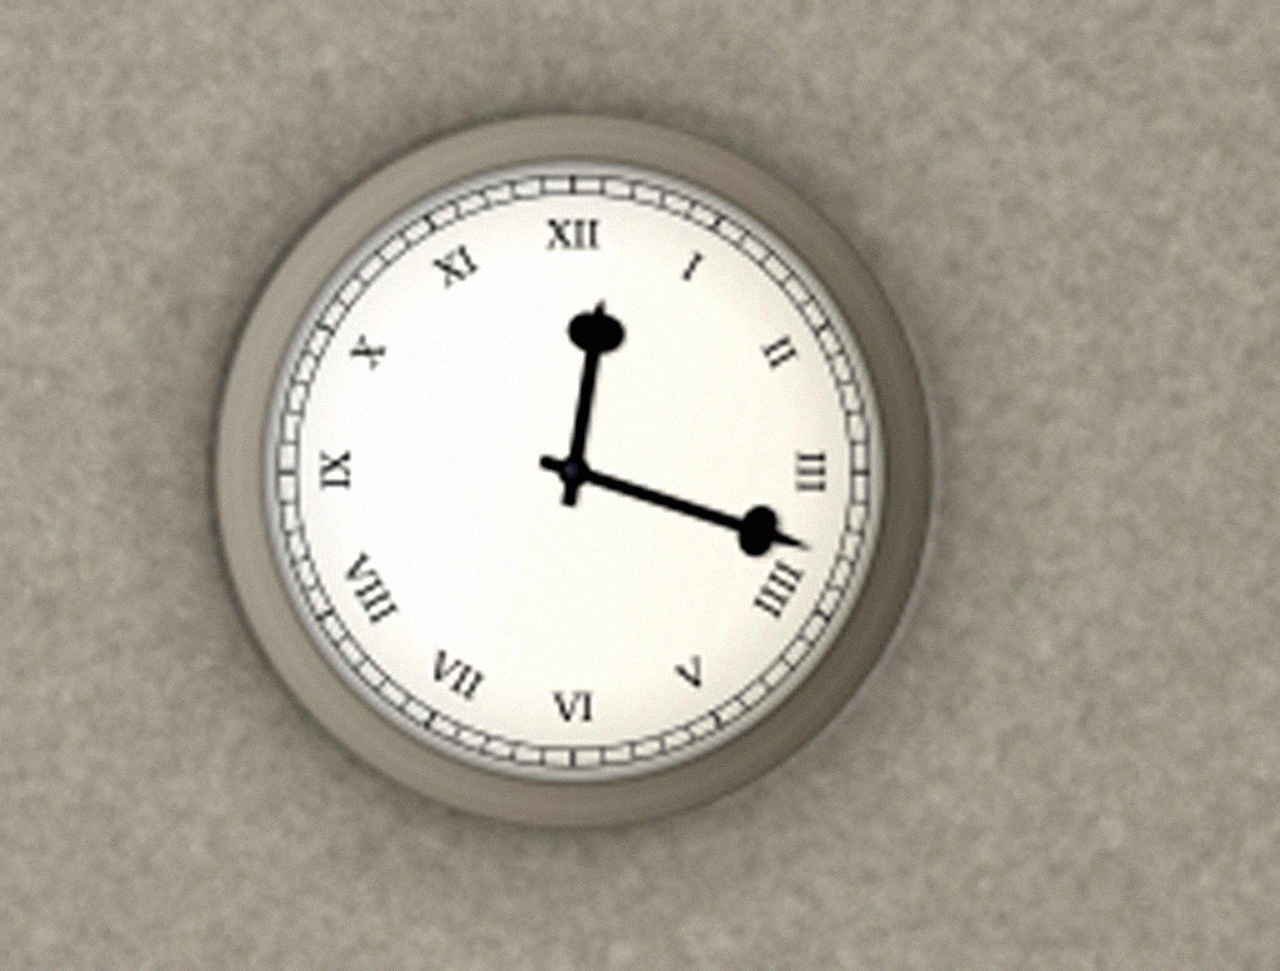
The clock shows 12.18
